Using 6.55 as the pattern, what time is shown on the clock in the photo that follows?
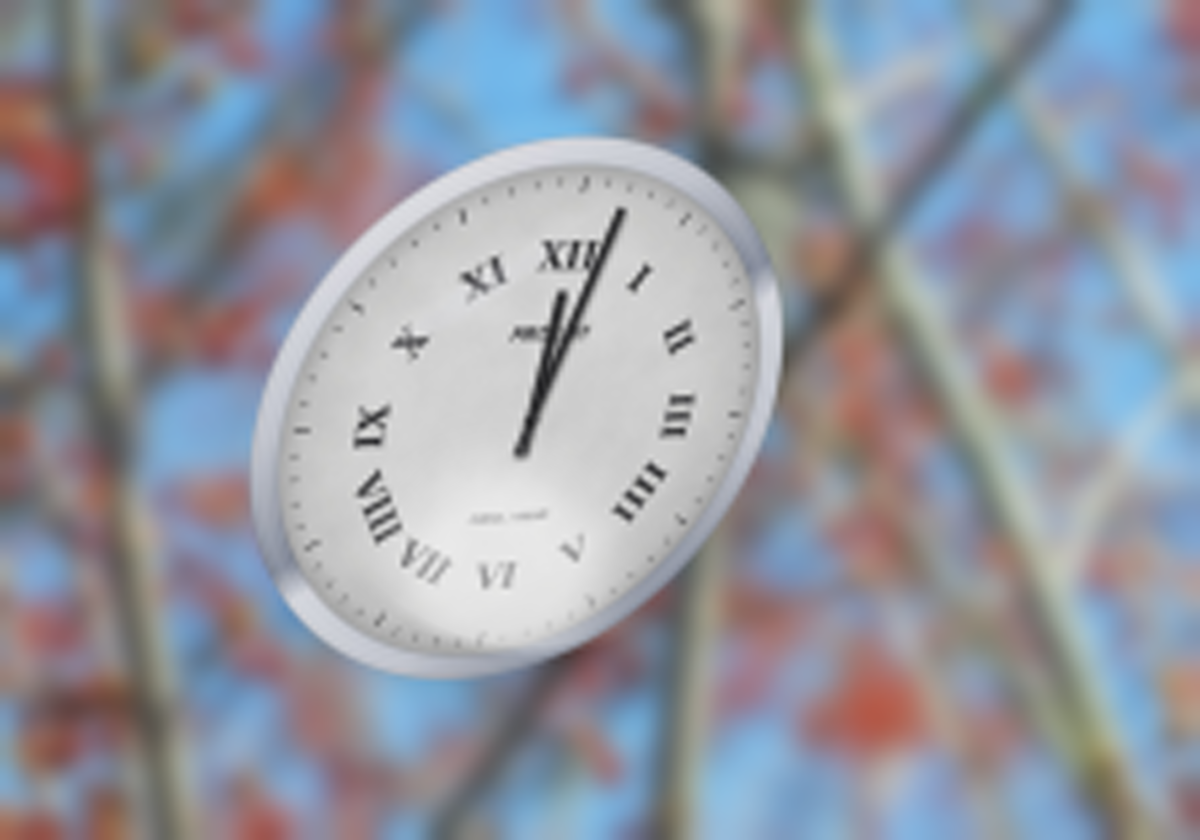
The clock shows 12.02
